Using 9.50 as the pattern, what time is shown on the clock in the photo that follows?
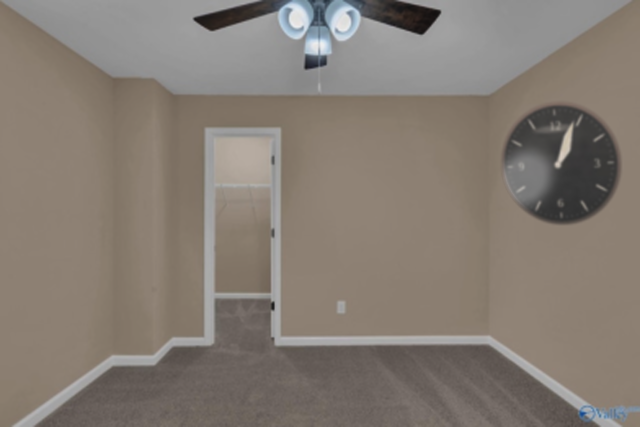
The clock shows 1.04
